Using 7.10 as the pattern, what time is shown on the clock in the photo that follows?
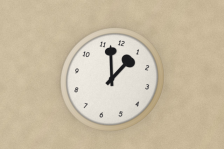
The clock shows 12.57
